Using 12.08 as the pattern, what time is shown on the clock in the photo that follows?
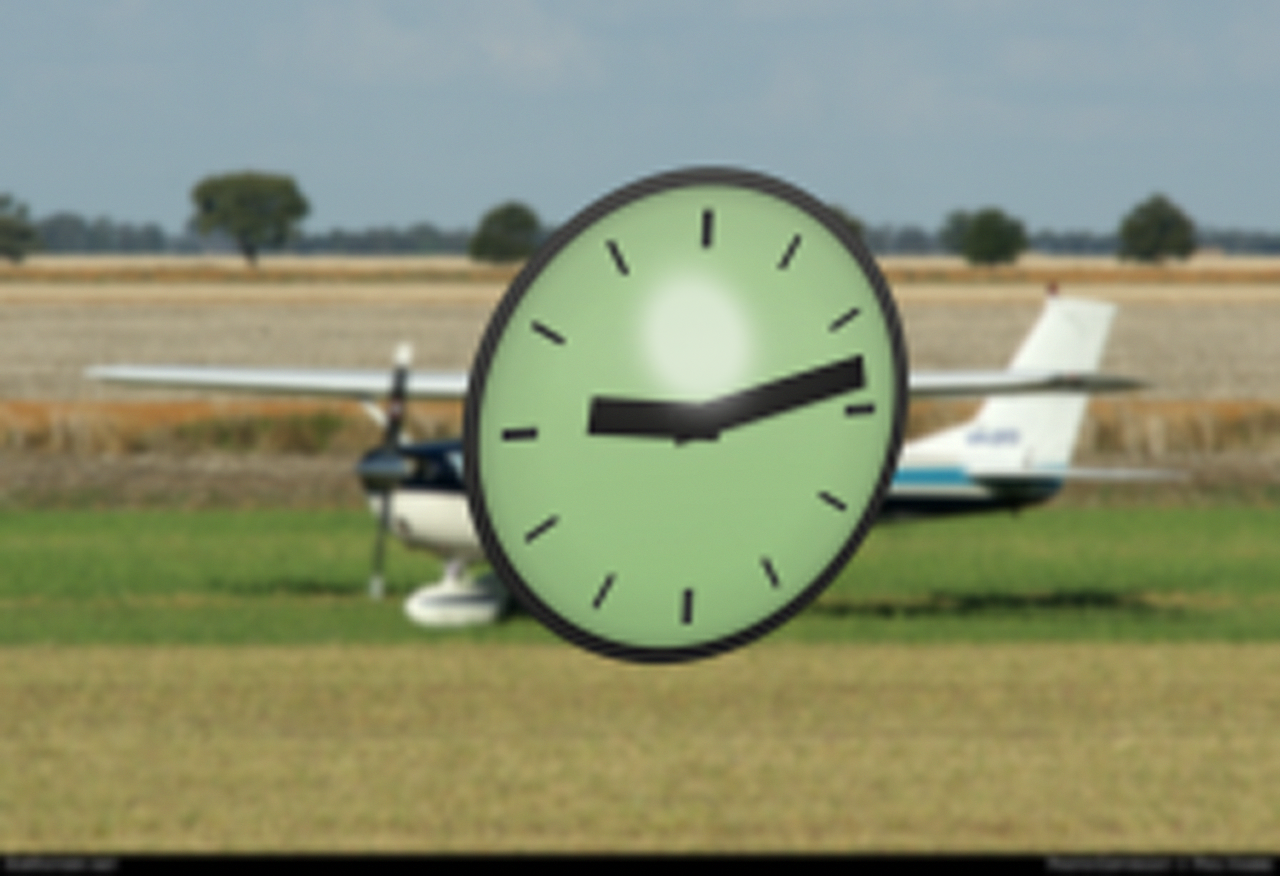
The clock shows 9.13
